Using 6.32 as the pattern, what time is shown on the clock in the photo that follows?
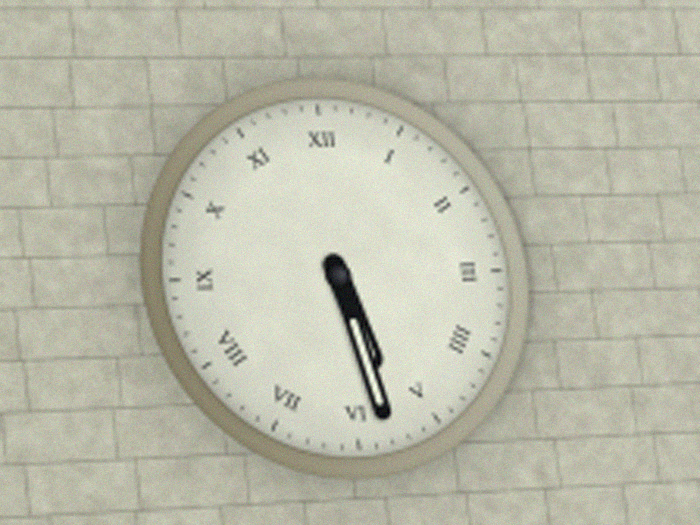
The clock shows 5.28
